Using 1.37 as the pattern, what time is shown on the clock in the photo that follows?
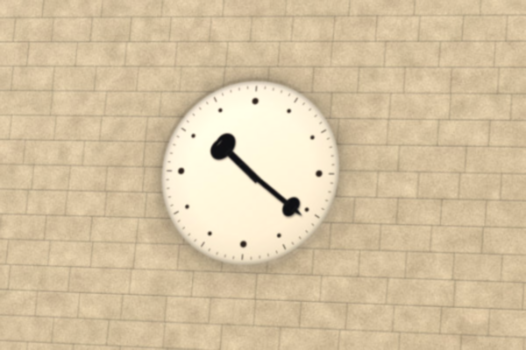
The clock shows 10.21
